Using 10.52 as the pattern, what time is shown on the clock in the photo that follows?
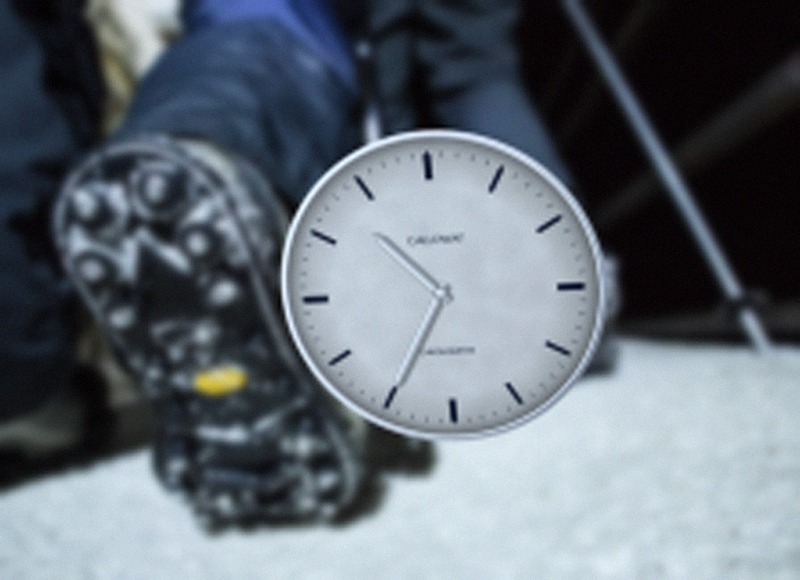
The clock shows 10.35
